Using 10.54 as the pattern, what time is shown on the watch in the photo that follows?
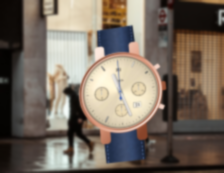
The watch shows 11.27
